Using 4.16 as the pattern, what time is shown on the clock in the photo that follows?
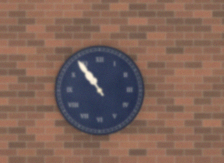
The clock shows 10.54
